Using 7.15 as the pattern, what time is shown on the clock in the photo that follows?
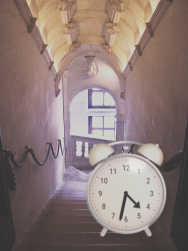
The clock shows 4.32
